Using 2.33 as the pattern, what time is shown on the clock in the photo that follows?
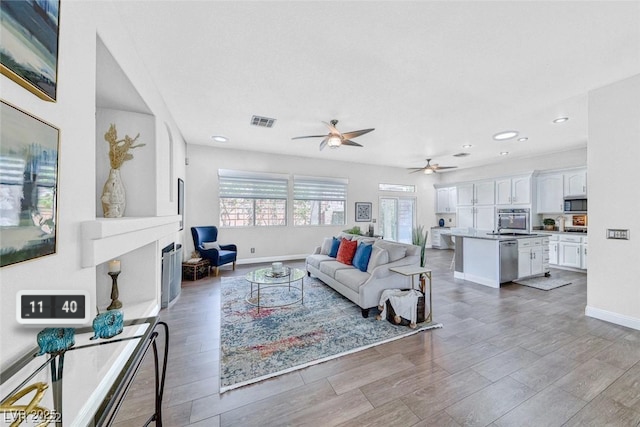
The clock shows 11.40
